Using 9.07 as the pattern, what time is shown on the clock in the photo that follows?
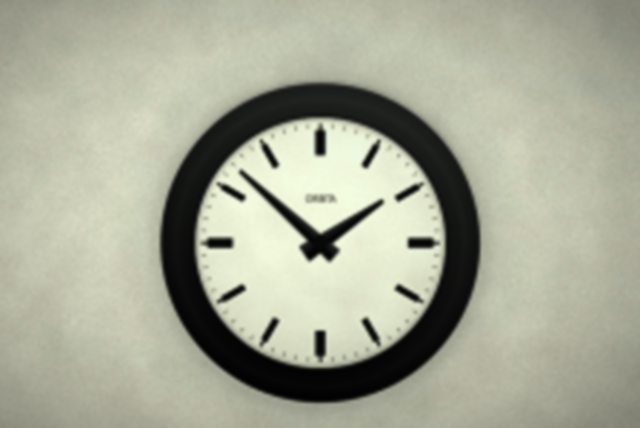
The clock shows 1.52
